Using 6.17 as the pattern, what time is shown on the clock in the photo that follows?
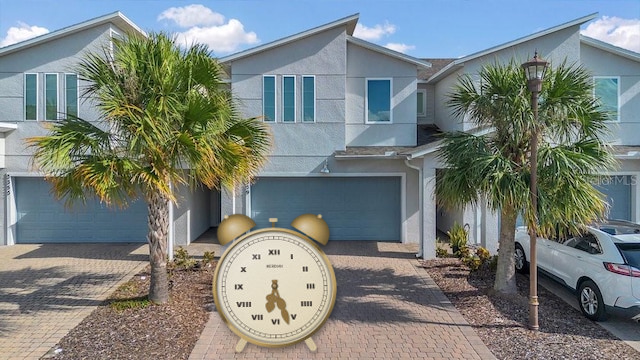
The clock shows 6.27
